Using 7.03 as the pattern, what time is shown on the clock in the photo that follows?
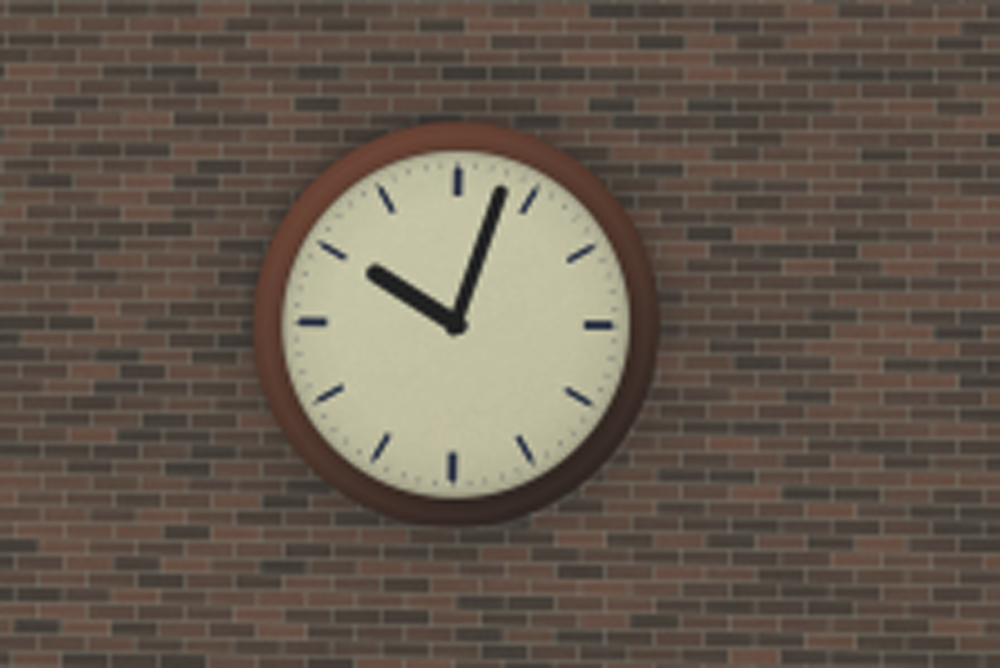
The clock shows 10.03
